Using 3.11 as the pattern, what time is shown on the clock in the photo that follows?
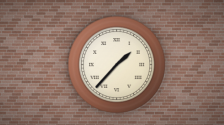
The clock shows 1.37
